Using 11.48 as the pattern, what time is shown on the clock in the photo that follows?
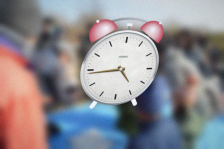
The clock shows 4.44
